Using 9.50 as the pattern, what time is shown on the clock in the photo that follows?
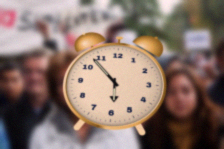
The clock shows 5.53
